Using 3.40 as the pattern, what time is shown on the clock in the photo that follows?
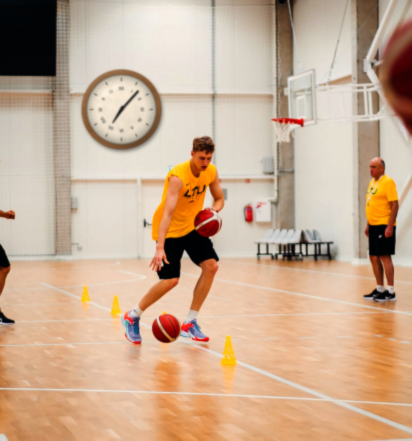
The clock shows 7.07
